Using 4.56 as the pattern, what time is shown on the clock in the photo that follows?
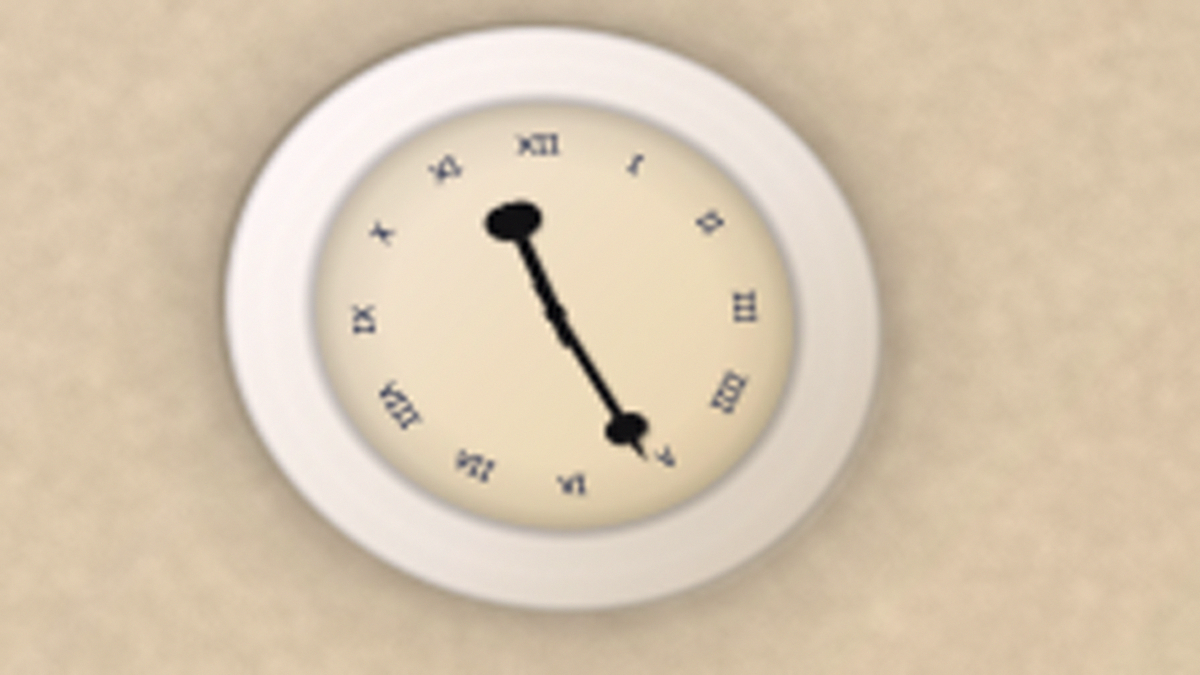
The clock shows 11.26
